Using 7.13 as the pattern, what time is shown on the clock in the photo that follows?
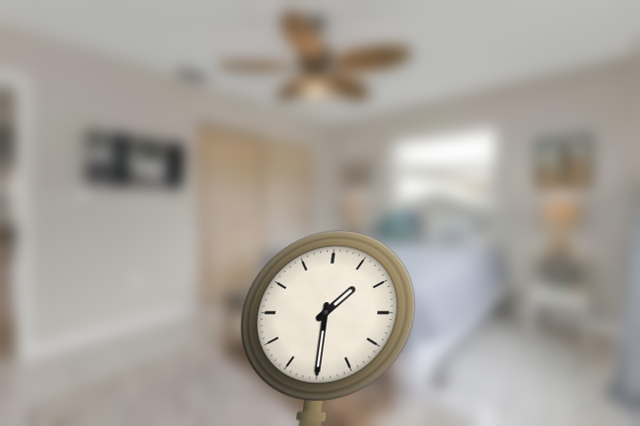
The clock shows 1.30
